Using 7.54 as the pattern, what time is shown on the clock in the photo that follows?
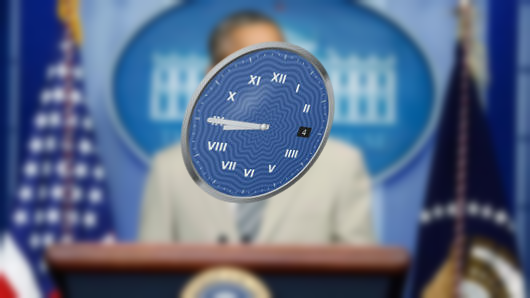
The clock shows 8.45
